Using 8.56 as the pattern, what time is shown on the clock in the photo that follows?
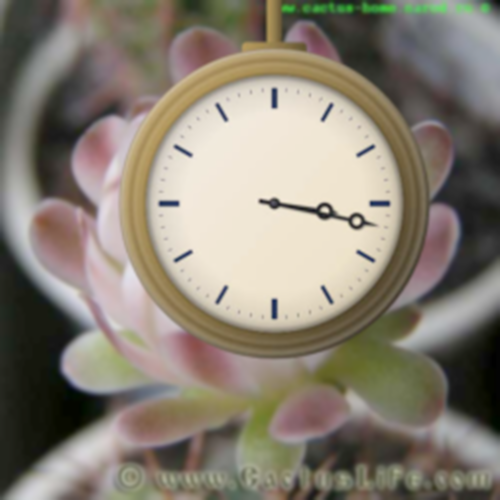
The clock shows 3.17
